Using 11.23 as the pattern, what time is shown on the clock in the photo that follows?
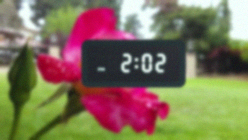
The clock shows 2.02
